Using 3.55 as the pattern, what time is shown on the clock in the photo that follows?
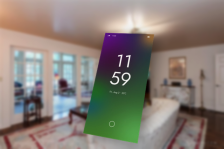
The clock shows 11.59
